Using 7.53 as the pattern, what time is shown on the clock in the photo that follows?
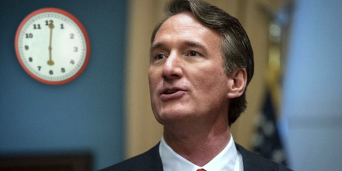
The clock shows 6.01
